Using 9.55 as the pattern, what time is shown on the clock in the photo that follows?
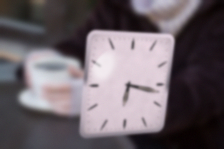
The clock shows 6.17
